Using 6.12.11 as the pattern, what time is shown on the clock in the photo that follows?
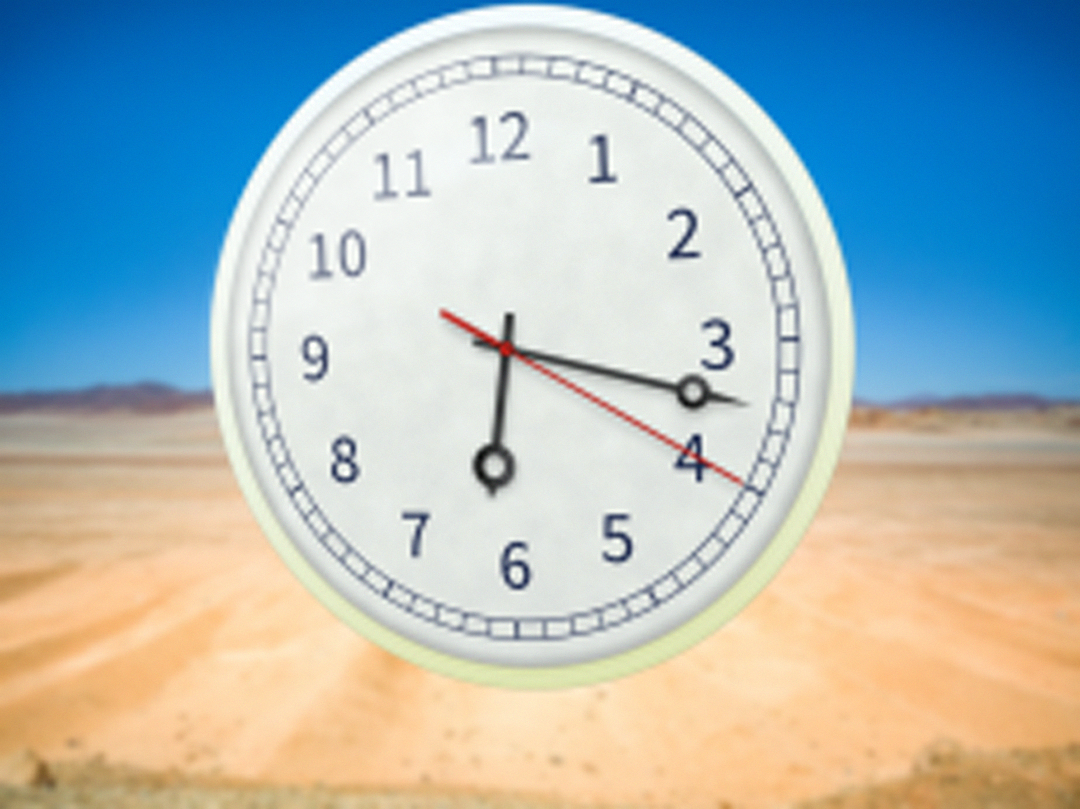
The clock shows 6.17.20
